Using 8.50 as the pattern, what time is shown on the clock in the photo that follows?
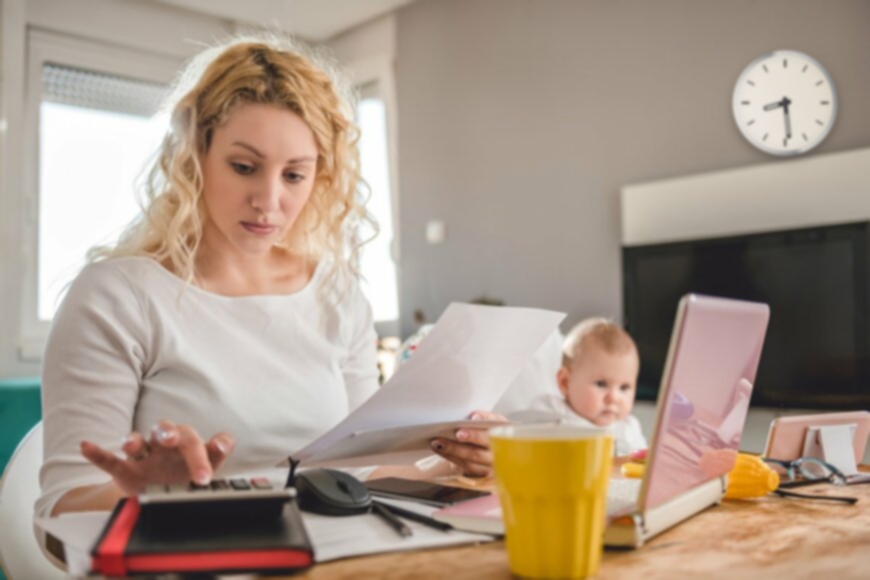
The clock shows 8.29
